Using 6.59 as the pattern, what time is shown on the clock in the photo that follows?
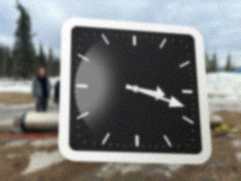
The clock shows 3.18
